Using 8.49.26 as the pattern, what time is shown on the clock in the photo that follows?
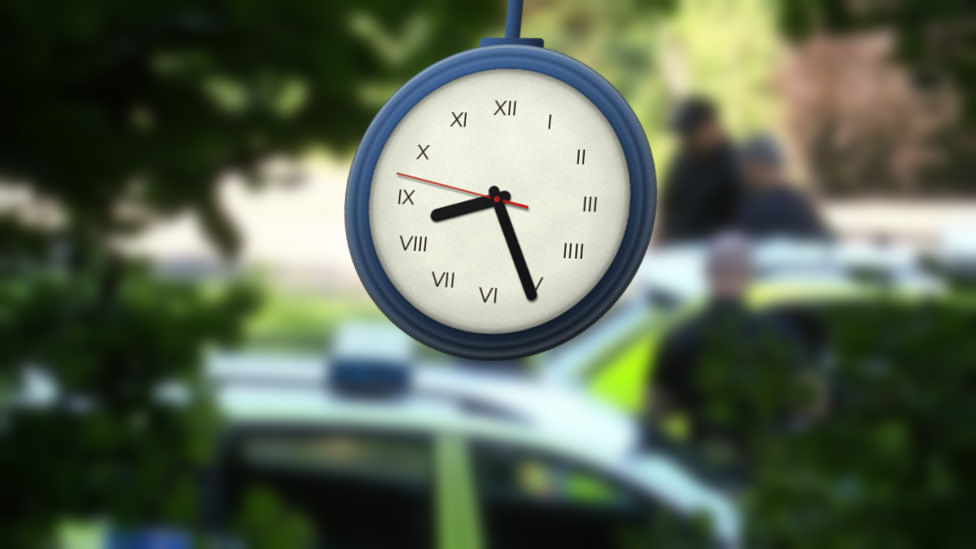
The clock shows 8.25.47
